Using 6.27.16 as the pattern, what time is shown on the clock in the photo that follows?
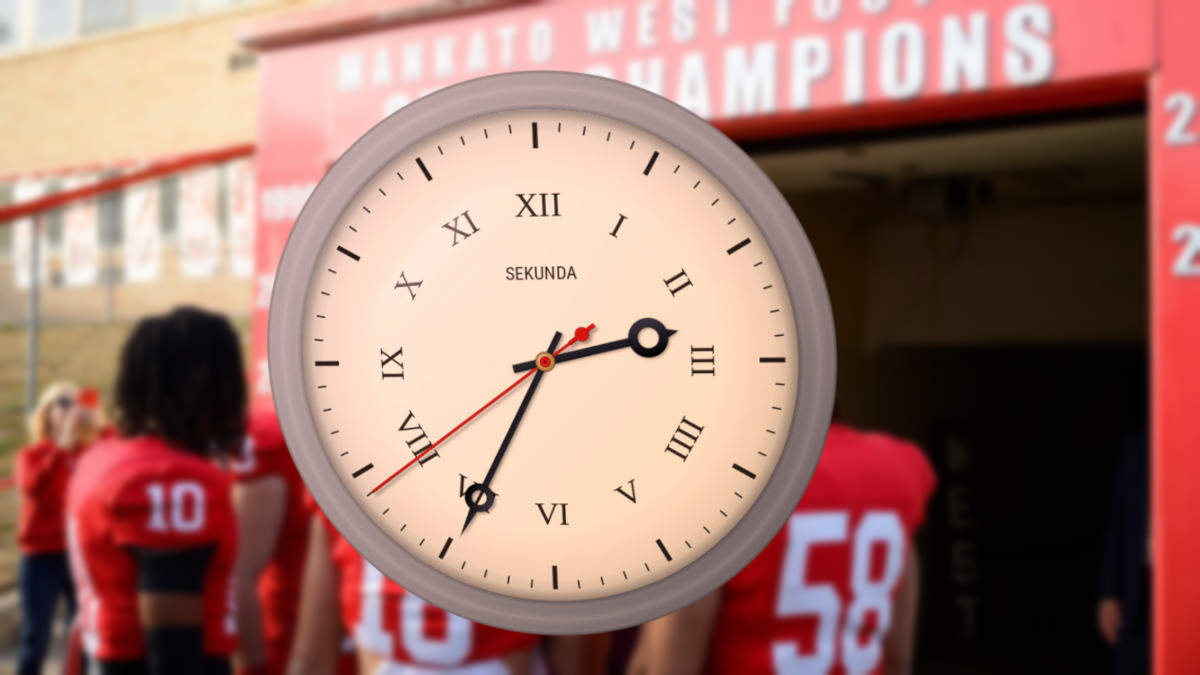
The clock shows 2.34.39
